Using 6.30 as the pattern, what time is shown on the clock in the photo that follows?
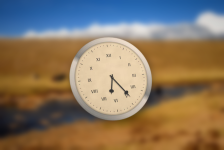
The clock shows 6.24
